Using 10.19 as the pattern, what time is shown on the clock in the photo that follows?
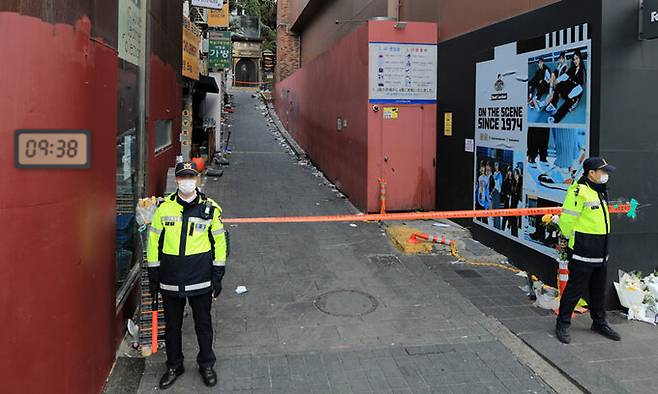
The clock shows 9.38
